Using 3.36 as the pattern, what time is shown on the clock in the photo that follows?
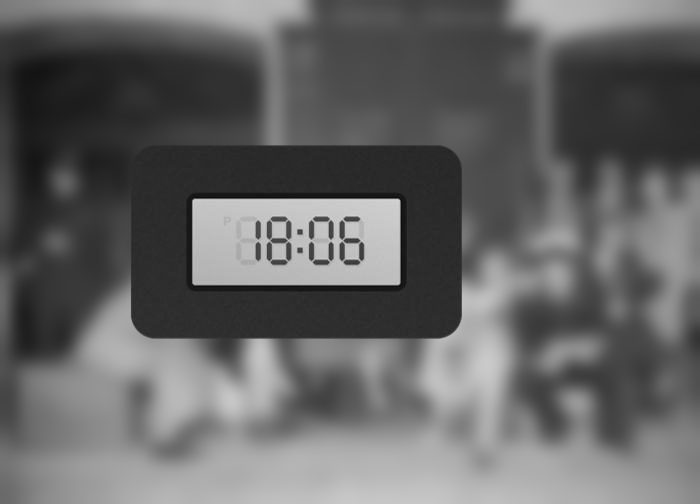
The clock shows 18.06
